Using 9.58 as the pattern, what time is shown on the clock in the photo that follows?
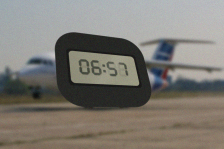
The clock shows 6.57
